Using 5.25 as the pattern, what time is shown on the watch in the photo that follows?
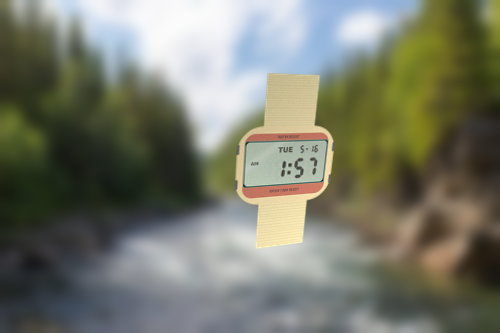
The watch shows 1.57
